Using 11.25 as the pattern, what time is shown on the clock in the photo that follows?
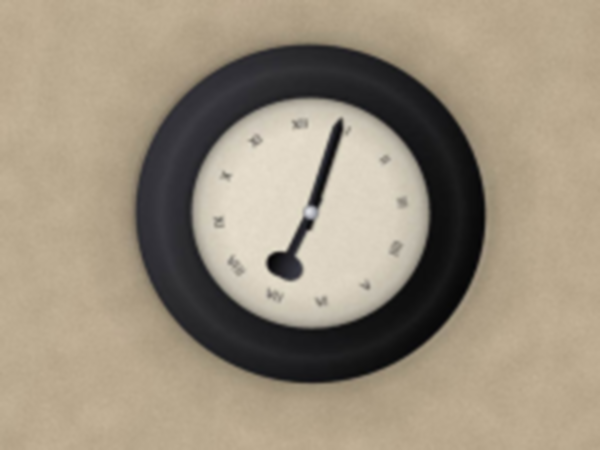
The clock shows 7.04
